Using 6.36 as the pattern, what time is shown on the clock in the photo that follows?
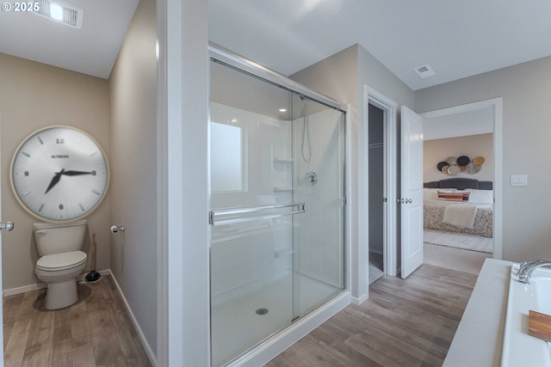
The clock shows 7.15
